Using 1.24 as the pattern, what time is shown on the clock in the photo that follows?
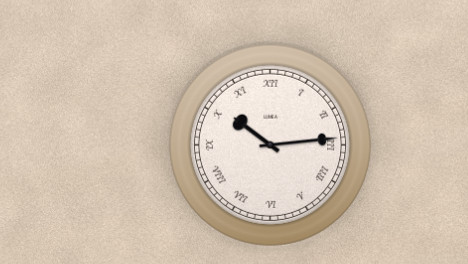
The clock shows 10.14
